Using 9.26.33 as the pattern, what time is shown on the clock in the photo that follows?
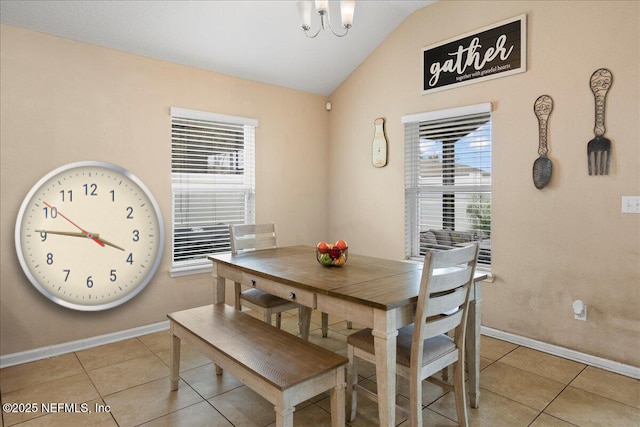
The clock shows 3.45.51
